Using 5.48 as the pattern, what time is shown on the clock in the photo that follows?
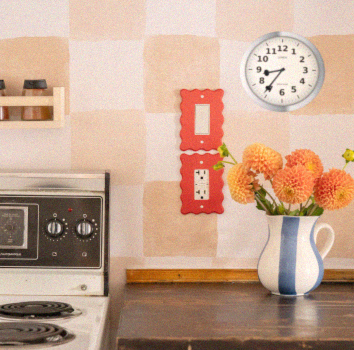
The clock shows 8.36
